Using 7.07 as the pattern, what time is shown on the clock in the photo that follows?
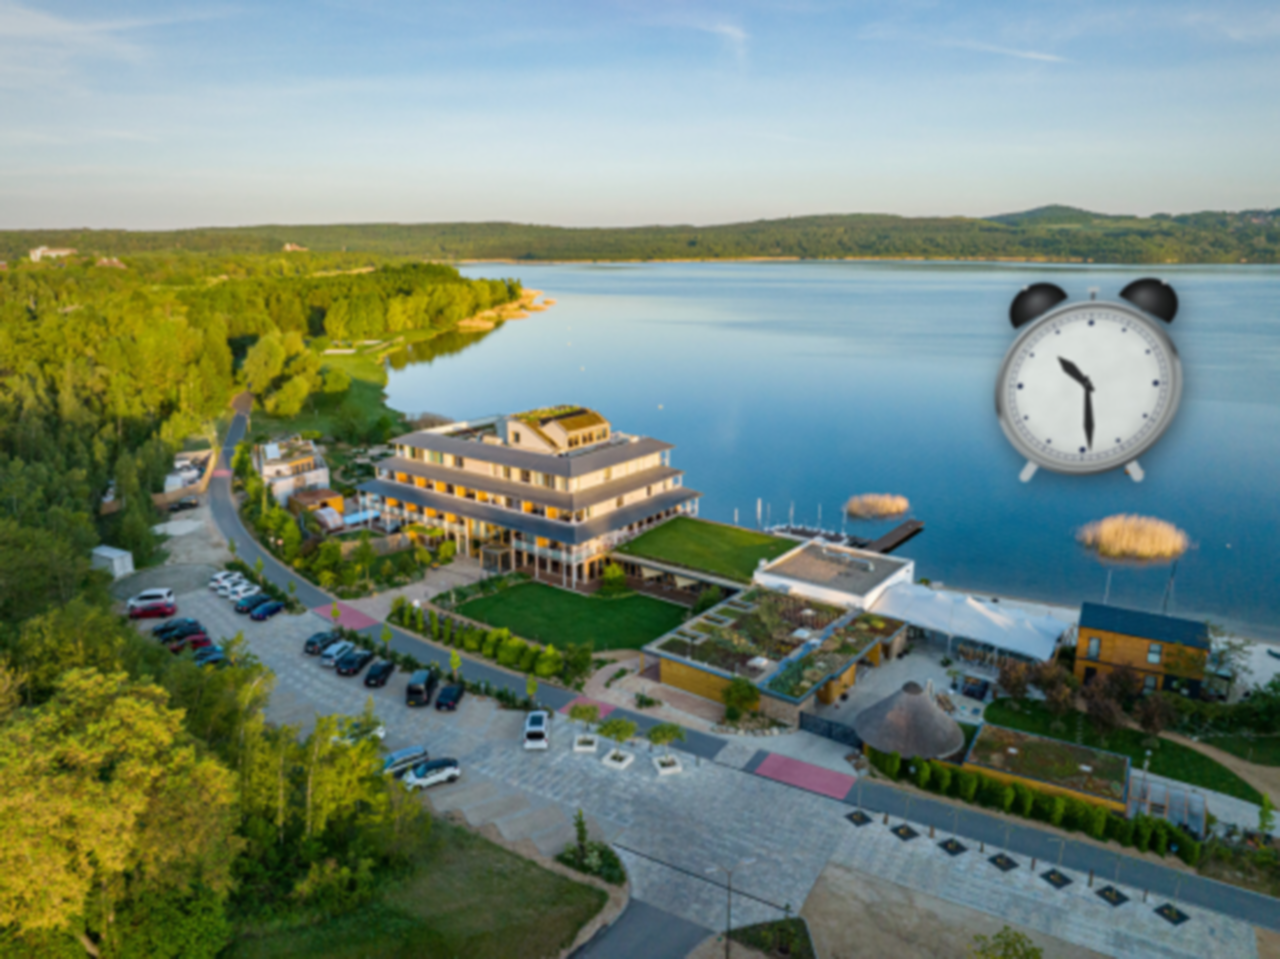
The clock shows 10.29
